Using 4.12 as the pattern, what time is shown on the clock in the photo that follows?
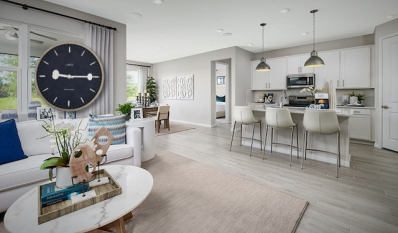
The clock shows 9.15
